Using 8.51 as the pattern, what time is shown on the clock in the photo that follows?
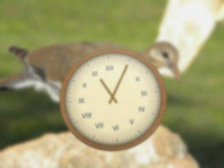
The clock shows 11.05
